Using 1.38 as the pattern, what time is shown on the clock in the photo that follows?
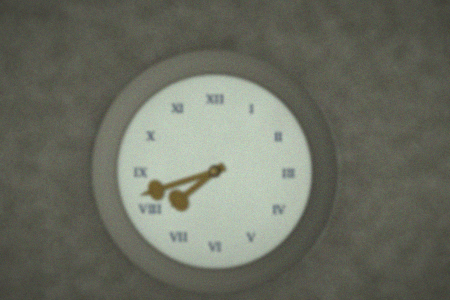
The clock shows 7.42
